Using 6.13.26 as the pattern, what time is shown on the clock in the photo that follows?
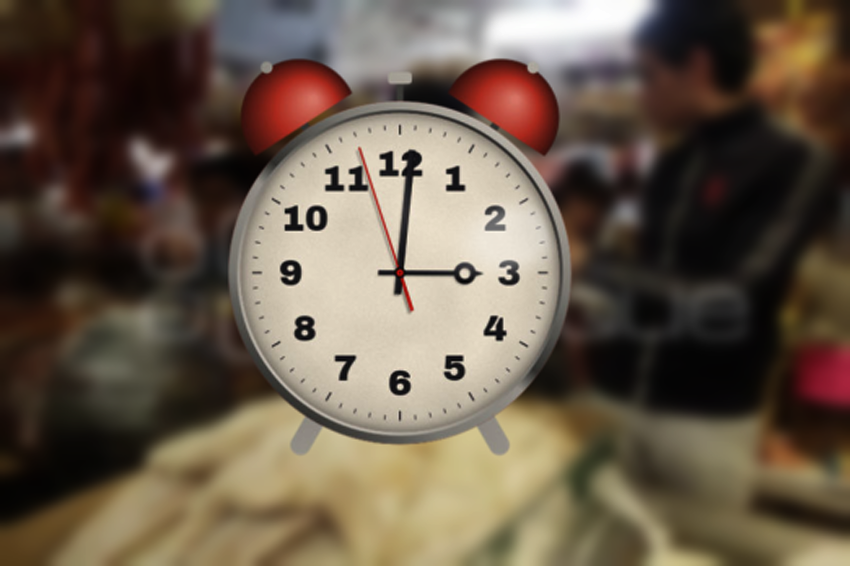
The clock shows 3.00.57
